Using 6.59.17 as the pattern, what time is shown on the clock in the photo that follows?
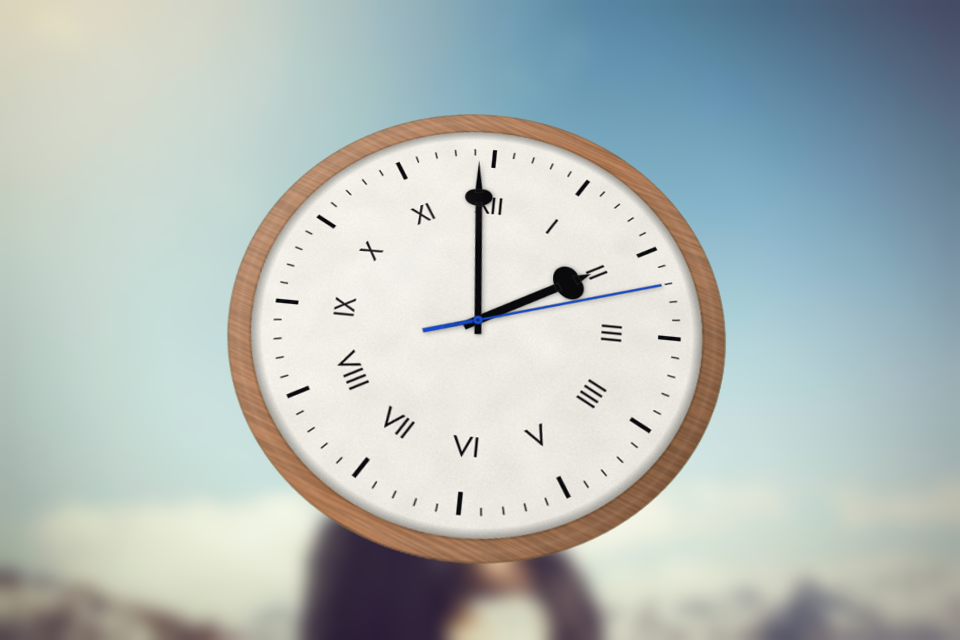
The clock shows 1.59.12
